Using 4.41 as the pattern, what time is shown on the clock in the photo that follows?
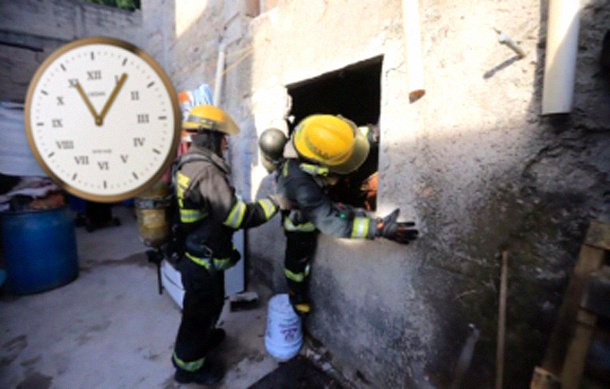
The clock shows 11.06
